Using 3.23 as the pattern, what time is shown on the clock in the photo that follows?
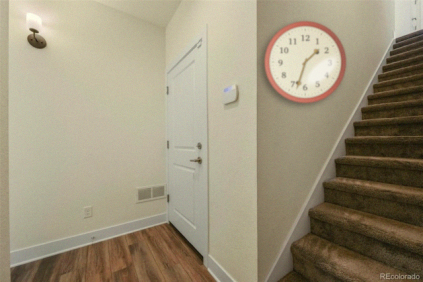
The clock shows 1.33
